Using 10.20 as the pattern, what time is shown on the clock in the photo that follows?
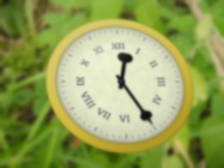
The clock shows 12.25
